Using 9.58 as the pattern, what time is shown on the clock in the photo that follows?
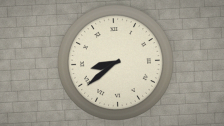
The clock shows 8.39
